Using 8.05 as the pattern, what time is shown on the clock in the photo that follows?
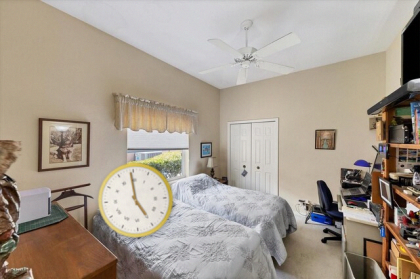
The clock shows 4.59
